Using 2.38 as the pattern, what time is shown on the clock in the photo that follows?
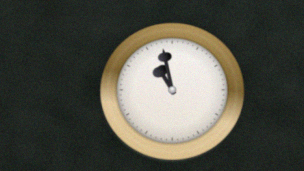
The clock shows 10.58
